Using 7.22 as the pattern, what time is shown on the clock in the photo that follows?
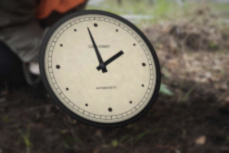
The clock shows 1.58
